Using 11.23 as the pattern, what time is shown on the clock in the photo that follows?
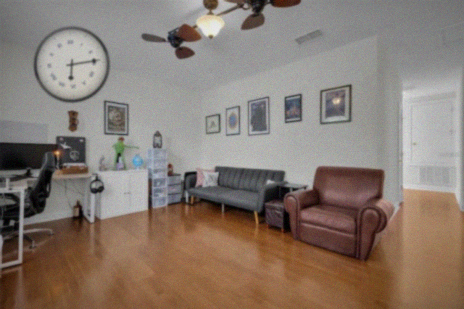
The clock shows 6.14
